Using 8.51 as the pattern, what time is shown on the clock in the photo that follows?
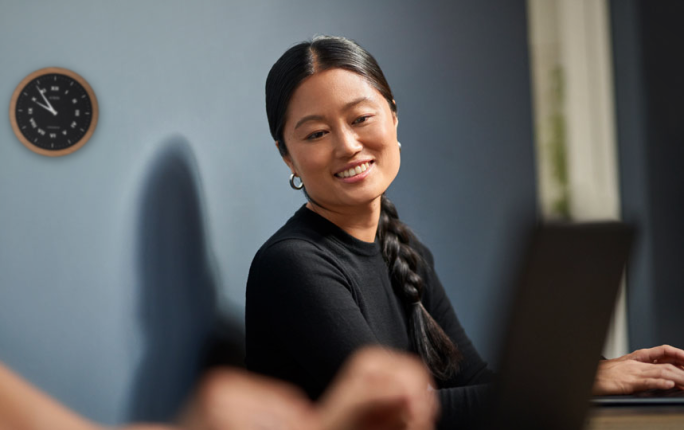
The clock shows 9.54
